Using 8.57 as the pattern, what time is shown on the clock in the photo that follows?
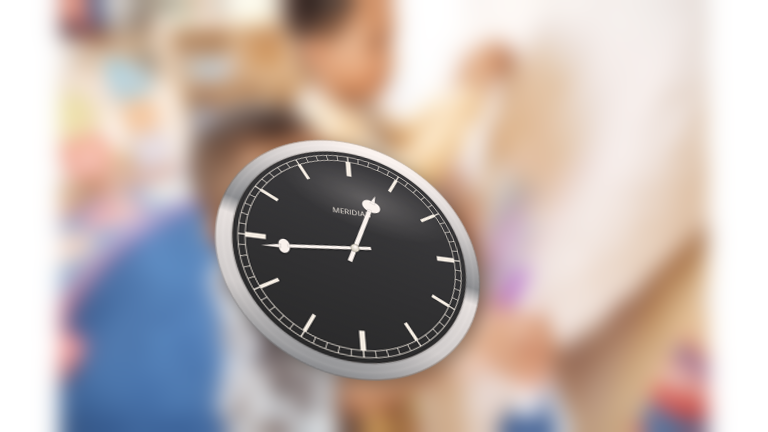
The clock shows 12.44
